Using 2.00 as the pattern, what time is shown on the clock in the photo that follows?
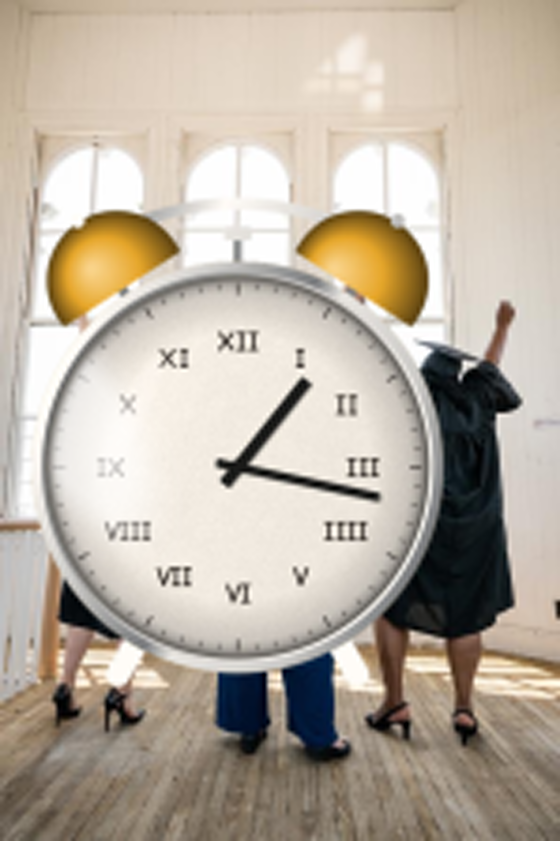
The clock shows 1.17
